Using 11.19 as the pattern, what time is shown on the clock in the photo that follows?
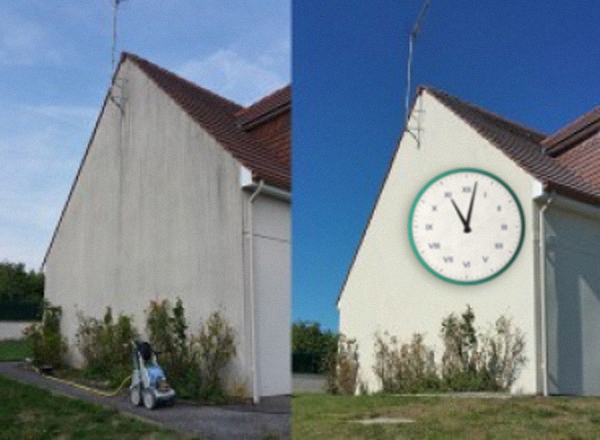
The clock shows 11.02
